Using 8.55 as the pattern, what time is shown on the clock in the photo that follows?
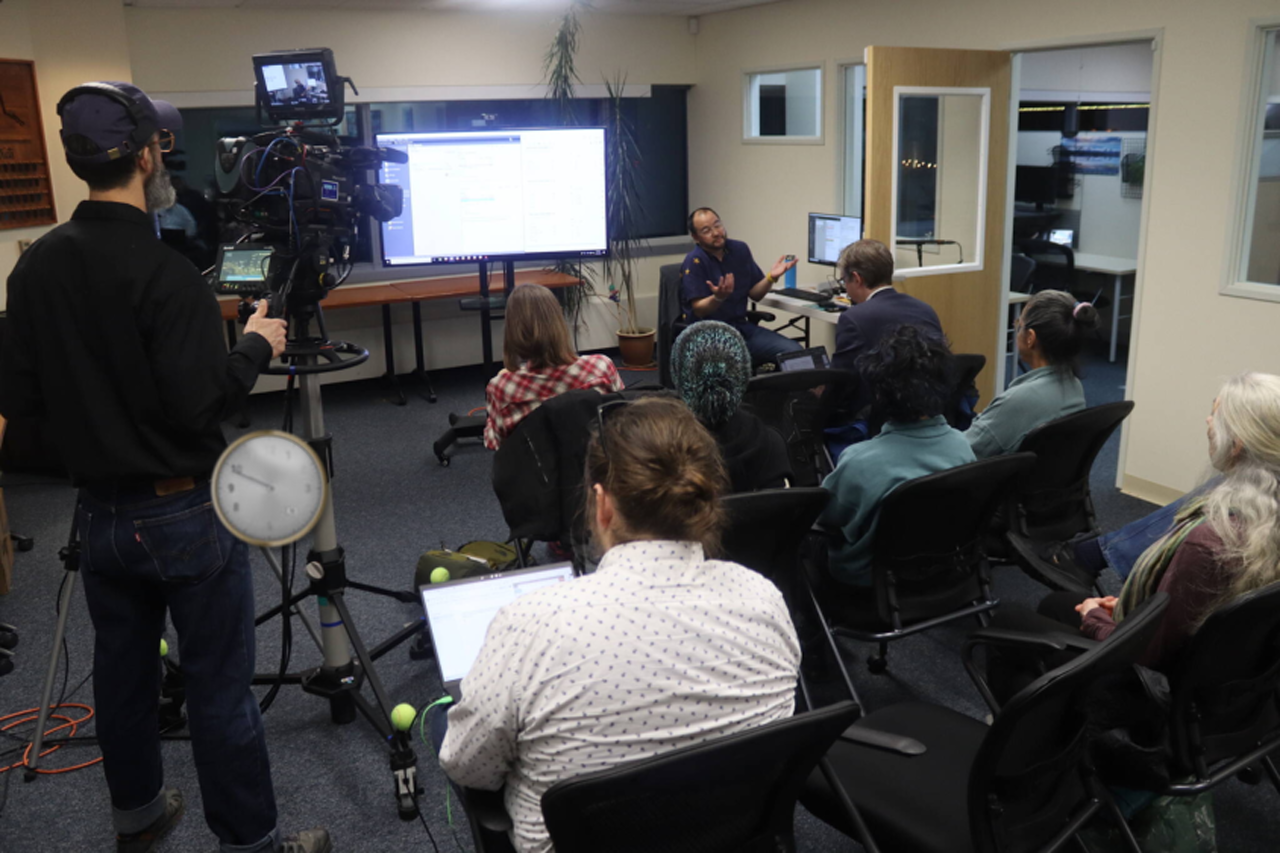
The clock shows 9.49
